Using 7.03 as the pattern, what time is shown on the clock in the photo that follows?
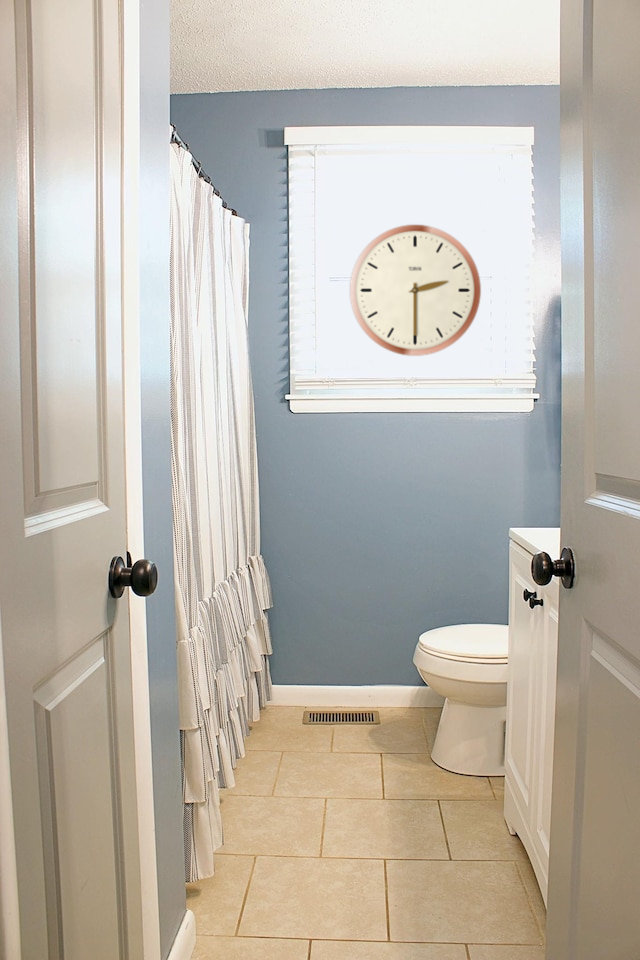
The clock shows 2.30
